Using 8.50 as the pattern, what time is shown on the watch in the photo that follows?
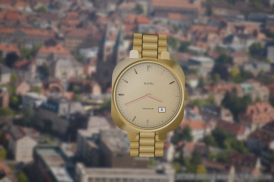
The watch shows 3.41
